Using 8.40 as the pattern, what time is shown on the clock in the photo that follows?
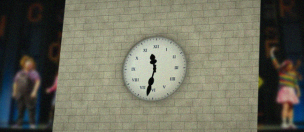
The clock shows 11.32
